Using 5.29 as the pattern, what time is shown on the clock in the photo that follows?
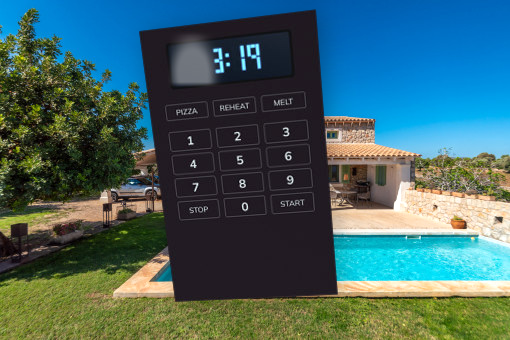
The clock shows 3.19
